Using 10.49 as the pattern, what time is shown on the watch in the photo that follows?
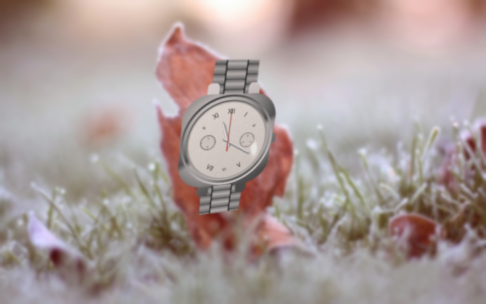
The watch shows 11.20
